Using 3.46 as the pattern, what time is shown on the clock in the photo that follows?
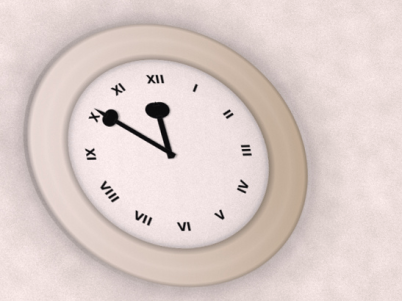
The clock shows 11.51
